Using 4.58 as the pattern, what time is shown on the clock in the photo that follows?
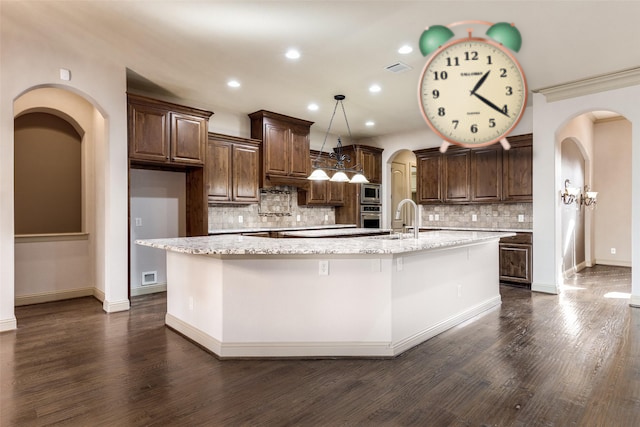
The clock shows 1.21
